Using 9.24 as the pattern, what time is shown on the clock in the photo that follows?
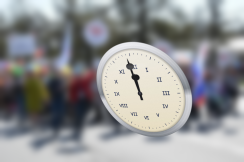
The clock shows 11.59
